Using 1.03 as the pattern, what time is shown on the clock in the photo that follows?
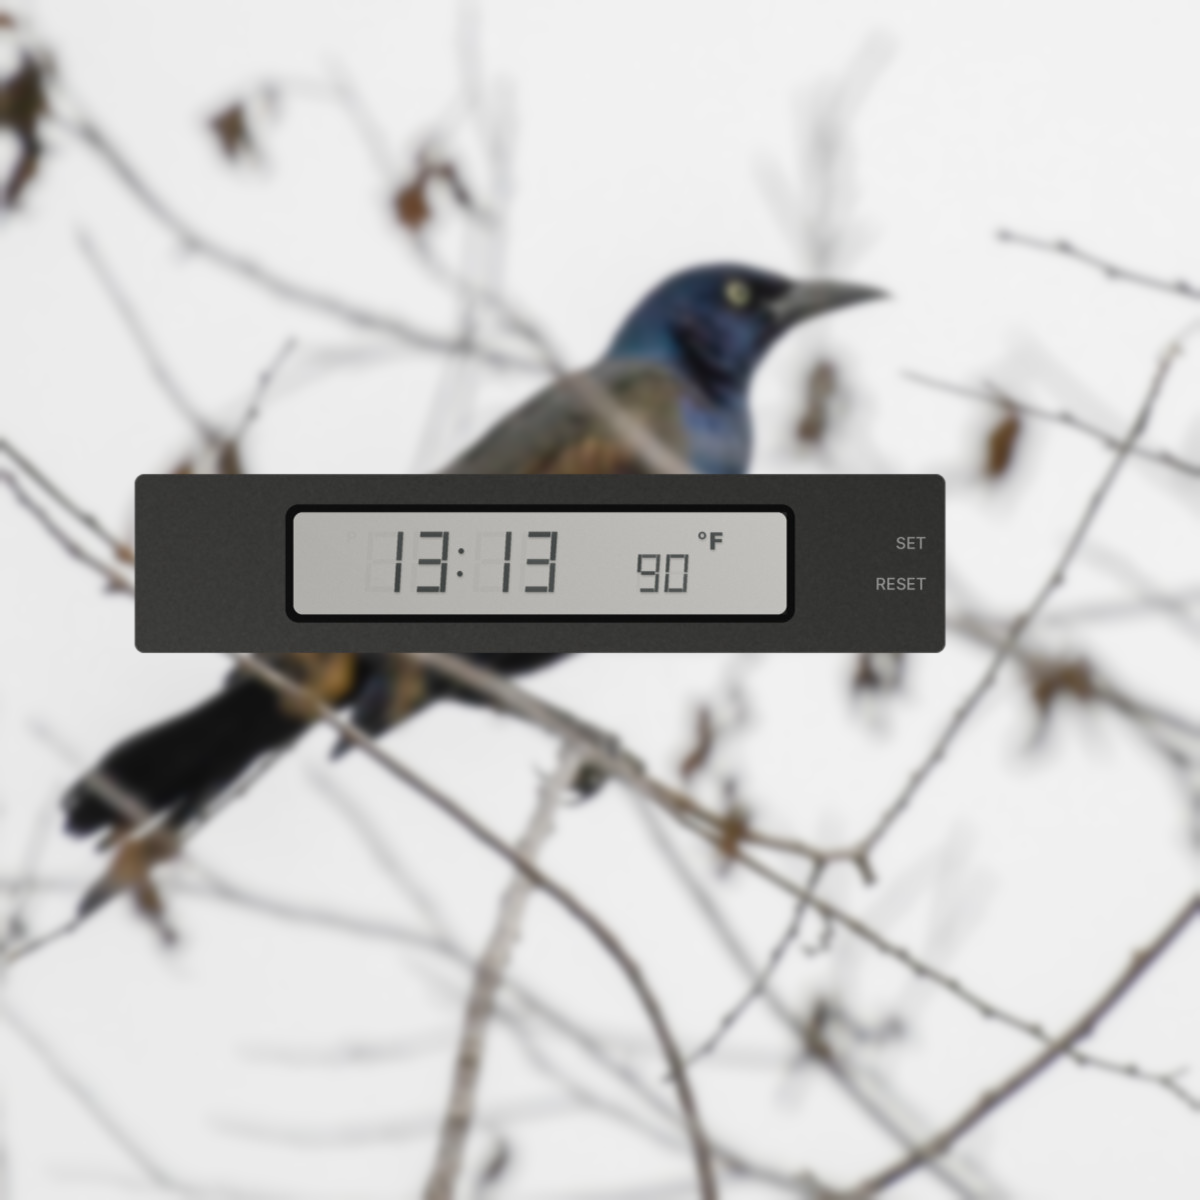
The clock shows 13.13
